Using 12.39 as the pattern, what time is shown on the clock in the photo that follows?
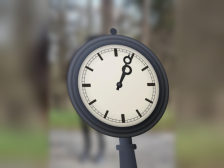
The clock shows 1.04
